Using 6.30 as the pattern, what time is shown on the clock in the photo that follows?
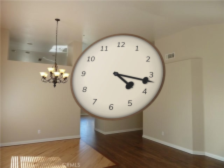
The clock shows 4.17
